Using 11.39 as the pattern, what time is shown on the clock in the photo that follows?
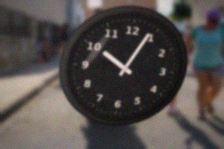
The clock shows 10.04
